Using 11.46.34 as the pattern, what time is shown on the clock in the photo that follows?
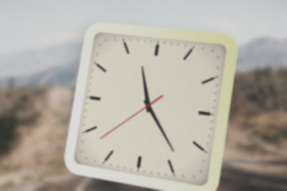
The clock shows 11.23.38
